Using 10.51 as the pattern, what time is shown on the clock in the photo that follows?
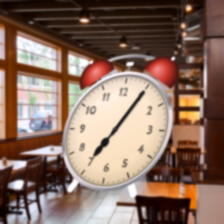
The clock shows 7.05
